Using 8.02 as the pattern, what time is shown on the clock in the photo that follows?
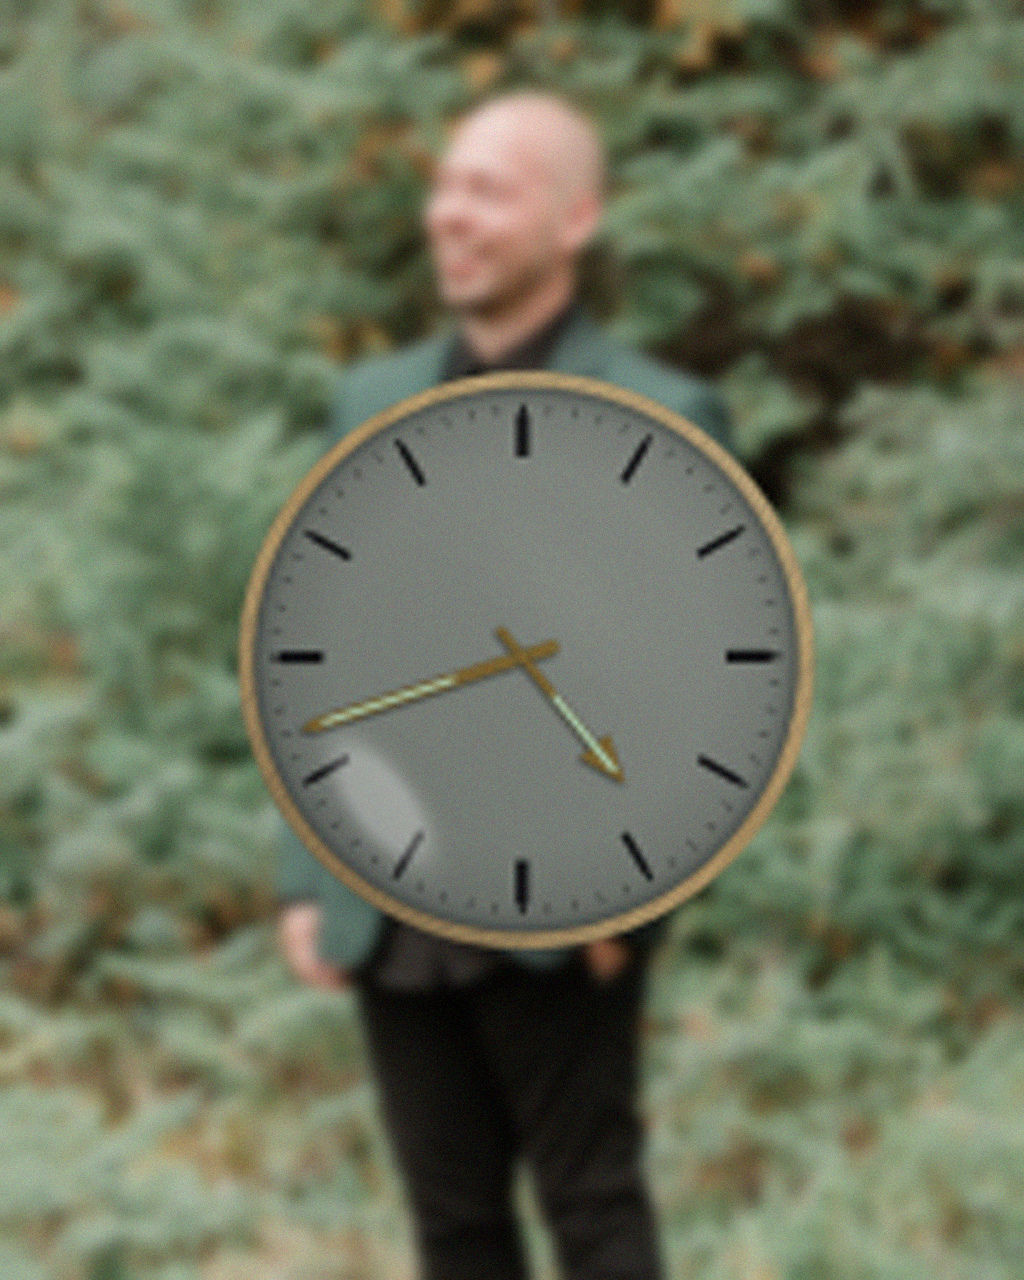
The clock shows 4.42
